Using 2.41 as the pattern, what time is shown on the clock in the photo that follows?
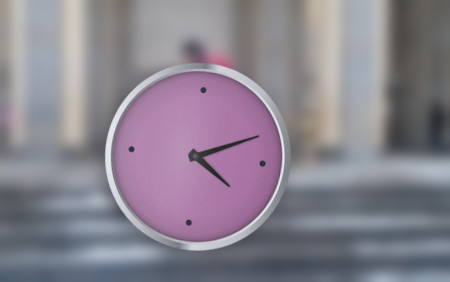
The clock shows 4.11
